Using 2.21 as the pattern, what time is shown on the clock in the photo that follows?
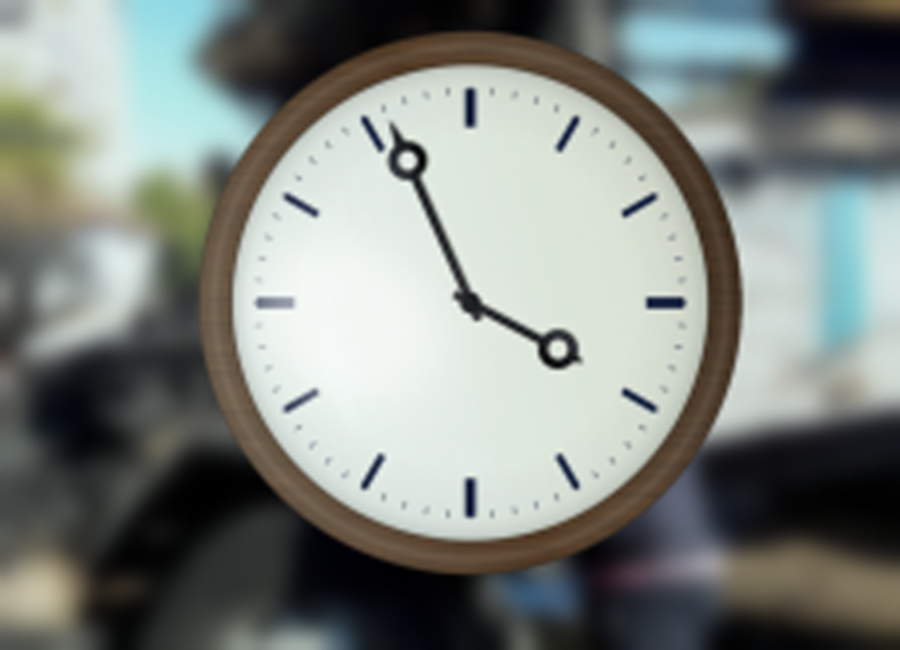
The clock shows 3.56
